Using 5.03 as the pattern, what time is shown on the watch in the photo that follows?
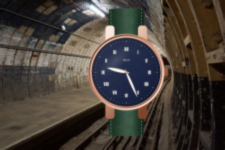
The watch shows 9.26
